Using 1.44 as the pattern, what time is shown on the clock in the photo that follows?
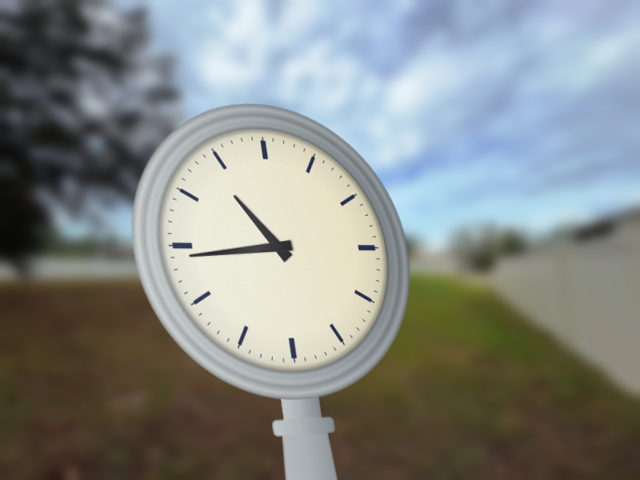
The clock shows 10.44
